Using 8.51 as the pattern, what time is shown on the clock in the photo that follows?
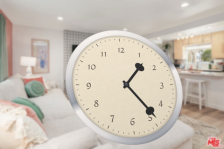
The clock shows 1.24
